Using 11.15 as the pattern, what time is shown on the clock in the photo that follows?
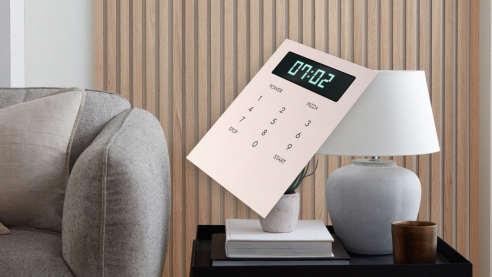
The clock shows 7.02
